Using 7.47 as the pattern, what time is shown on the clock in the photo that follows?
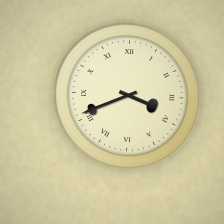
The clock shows 3.41
